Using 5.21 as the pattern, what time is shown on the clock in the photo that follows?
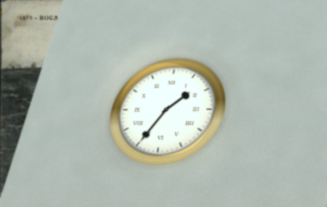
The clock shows 1.35
